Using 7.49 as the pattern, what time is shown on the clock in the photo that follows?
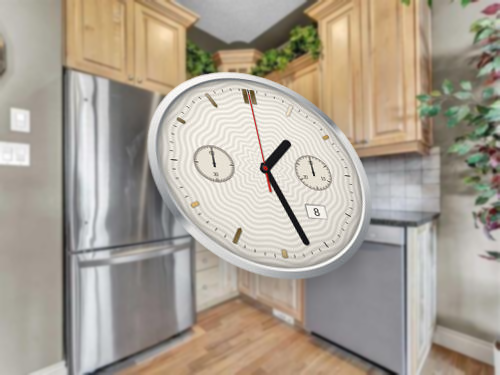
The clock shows 1.27
